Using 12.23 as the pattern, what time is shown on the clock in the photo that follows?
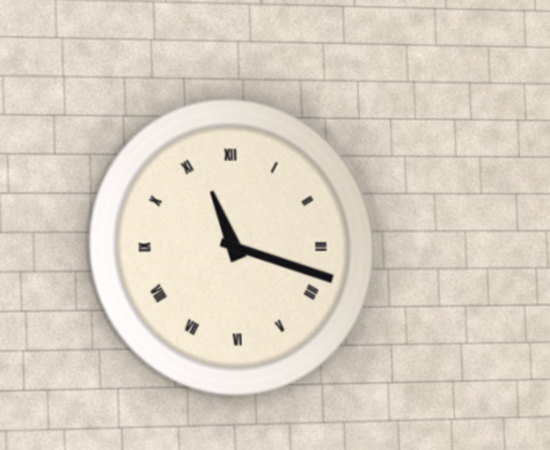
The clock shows 11.18
